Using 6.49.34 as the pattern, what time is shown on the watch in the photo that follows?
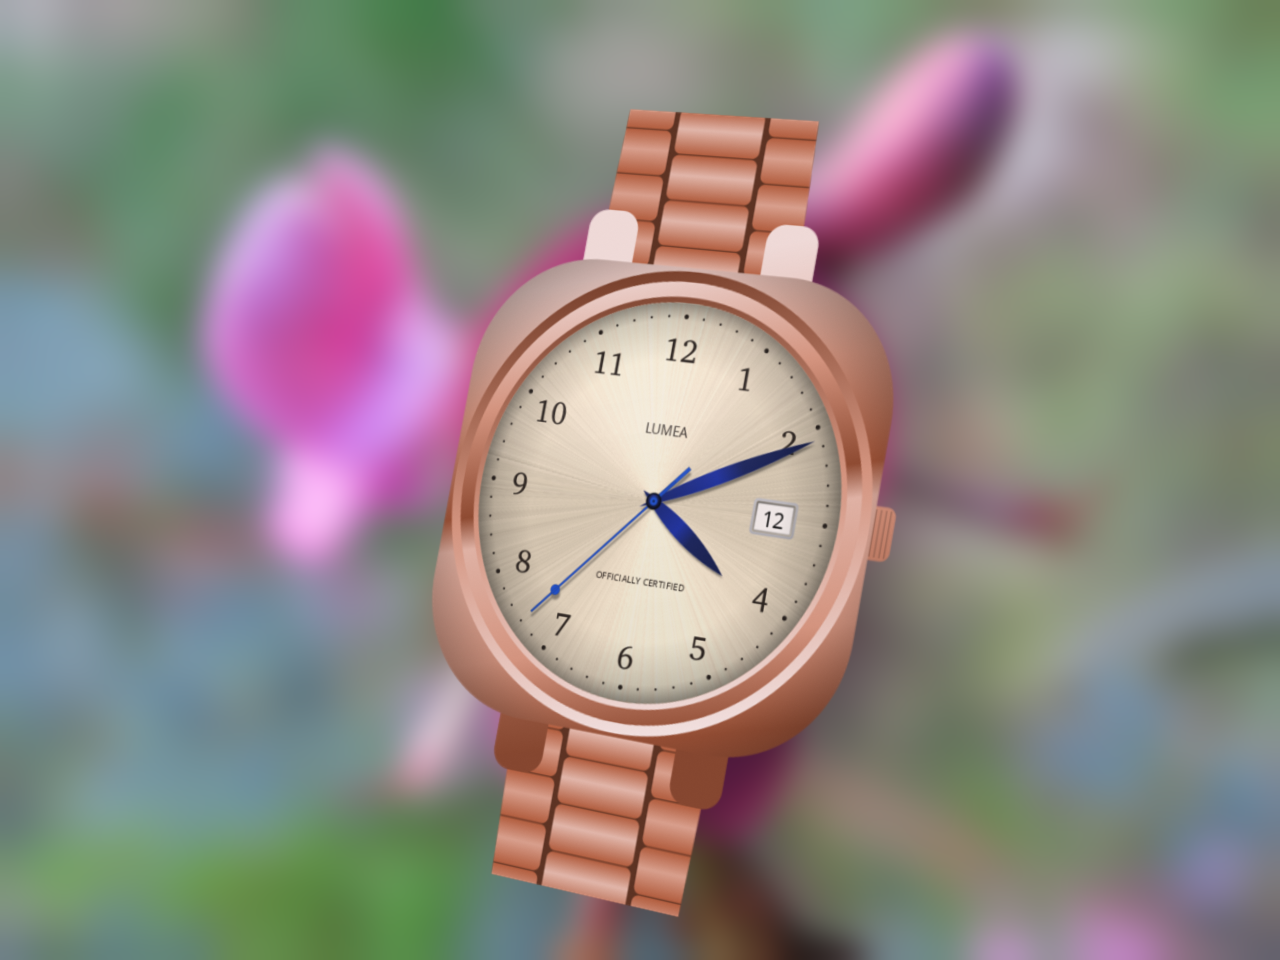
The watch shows 4.10.37
